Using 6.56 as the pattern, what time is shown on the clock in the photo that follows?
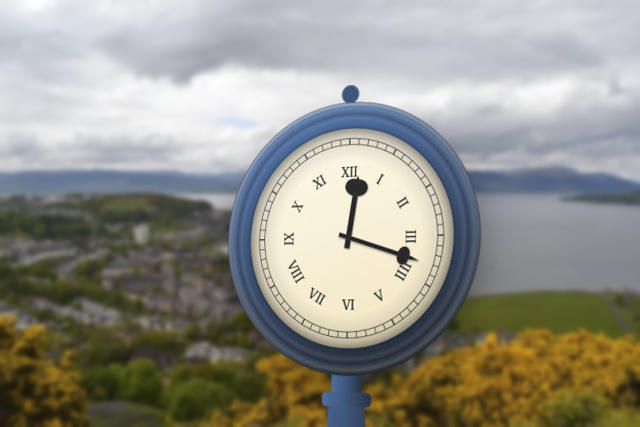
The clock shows 12.18
